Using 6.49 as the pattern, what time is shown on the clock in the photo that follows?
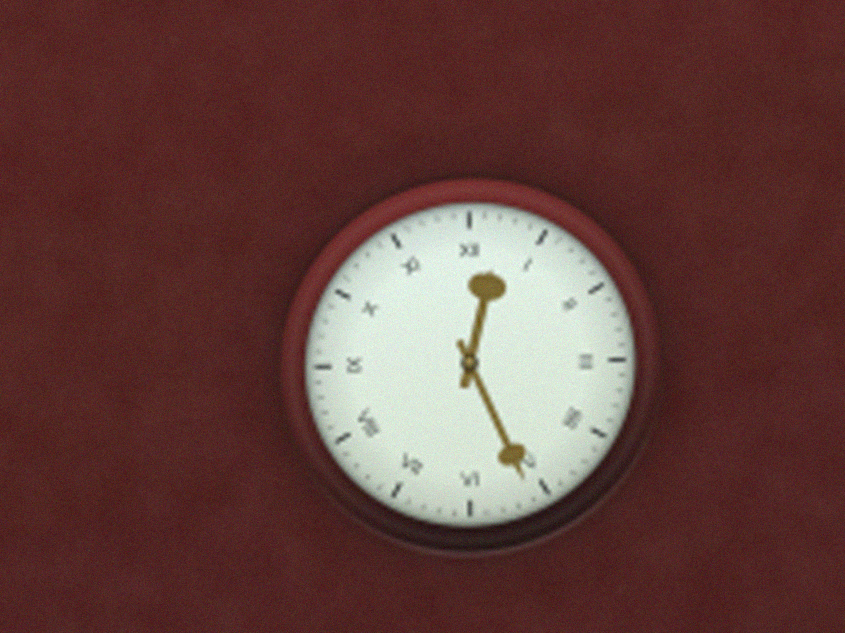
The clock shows 12.26
